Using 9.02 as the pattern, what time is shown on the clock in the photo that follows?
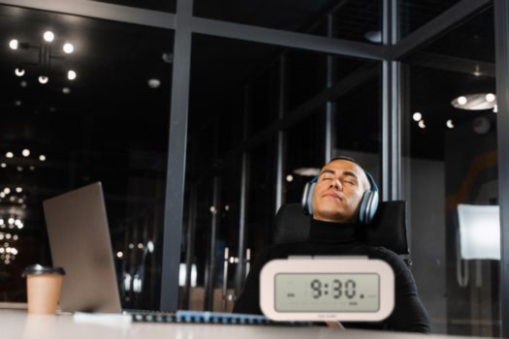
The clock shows 9.30
